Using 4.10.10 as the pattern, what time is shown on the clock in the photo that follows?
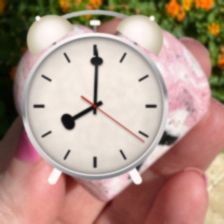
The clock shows 8.00.21
